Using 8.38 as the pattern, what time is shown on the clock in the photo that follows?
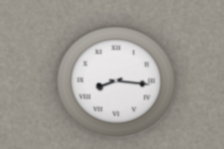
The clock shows 8.16
